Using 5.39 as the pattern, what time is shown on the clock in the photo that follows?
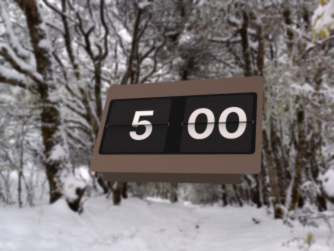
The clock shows 5.00
